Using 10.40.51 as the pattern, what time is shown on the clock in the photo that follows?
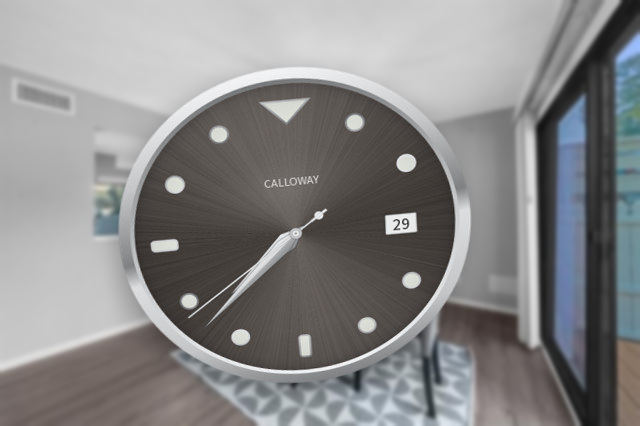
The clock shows 7.37.39
